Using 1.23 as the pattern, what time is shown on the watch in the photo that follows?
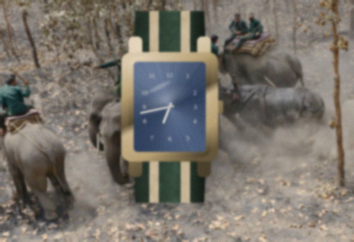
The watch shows 6.43
